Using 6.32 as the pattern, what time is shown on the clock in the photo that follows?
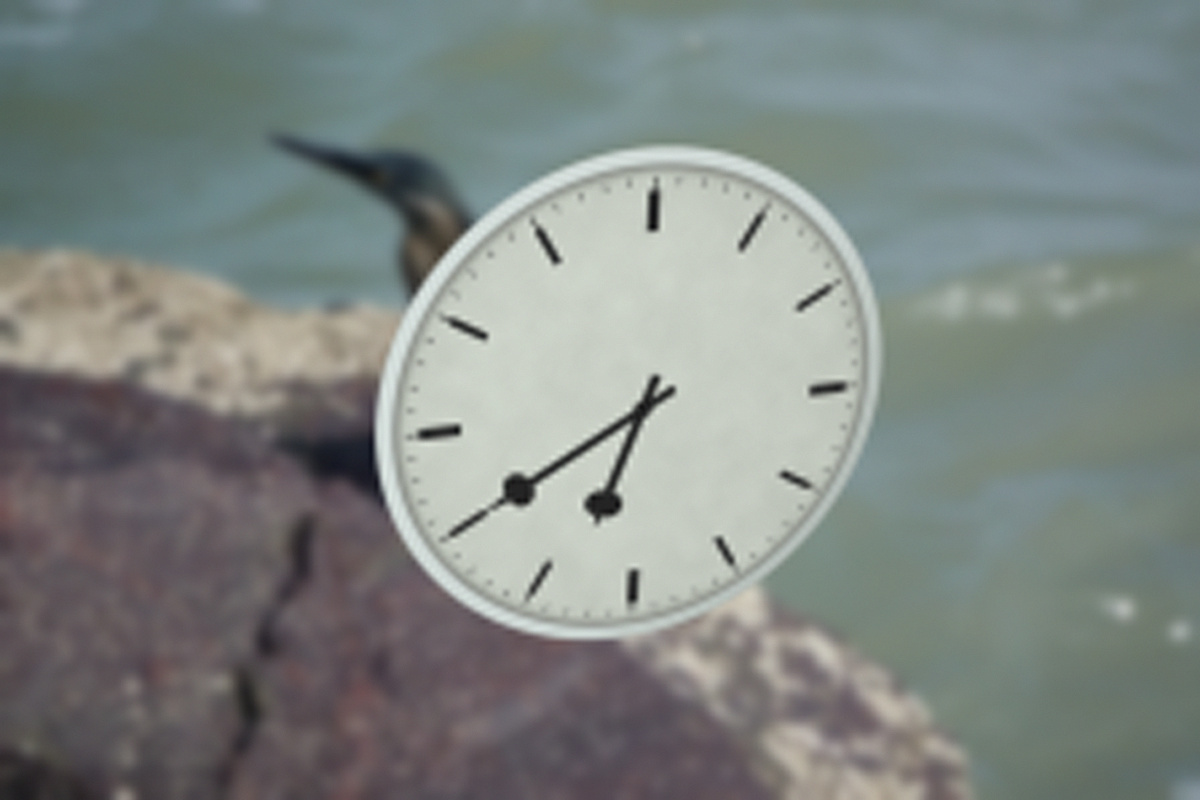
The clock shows 6.40
